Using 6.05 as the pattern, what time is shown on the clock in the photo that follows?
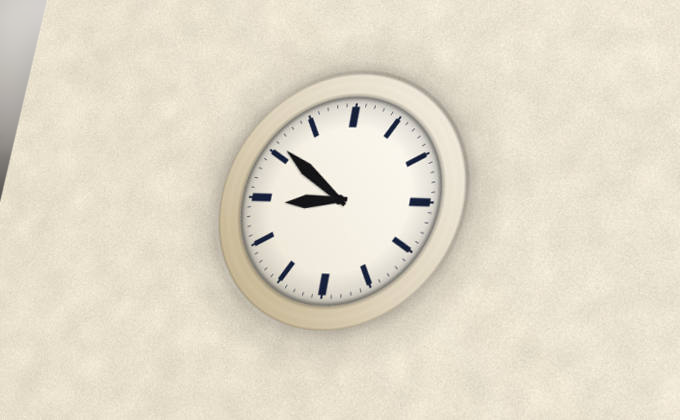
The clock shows 8.51
